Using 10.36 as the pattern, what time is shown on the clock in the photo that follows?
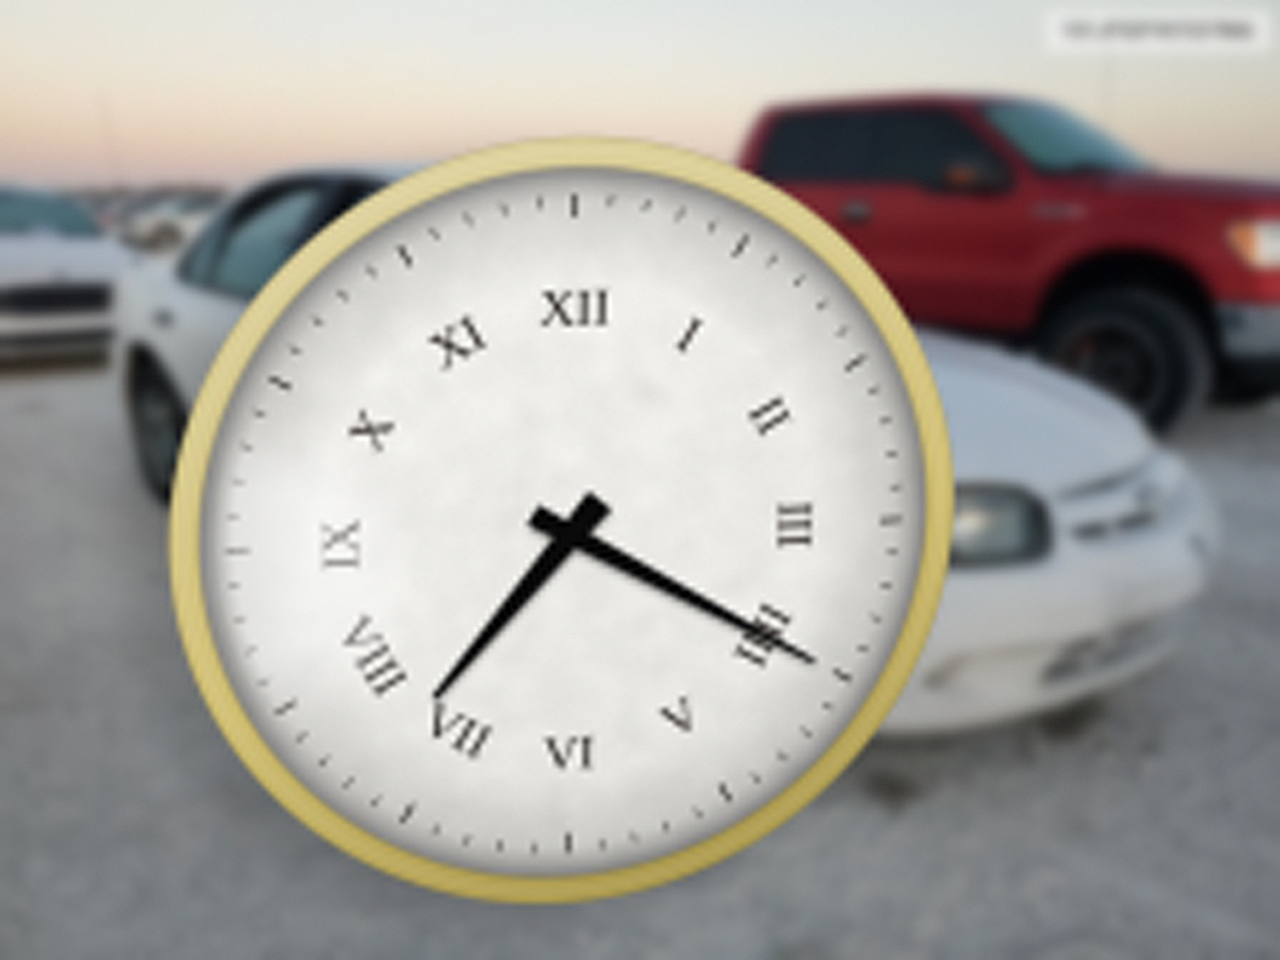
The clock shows 7.20
